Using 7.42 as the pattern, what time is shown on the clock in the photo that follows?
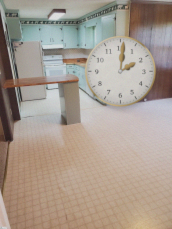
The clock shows 2.01
